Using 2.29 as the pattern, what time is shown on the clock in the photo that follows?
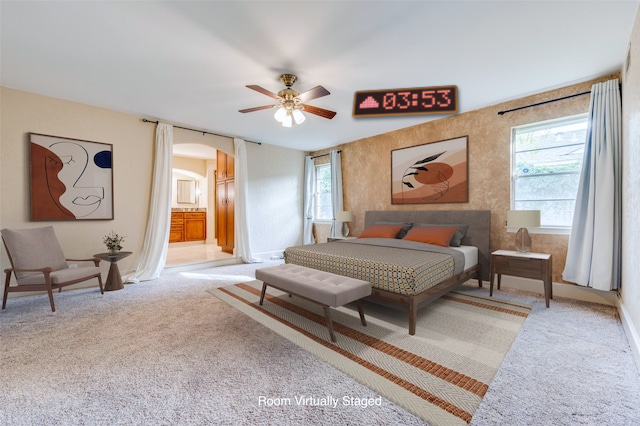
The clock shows 3.53
